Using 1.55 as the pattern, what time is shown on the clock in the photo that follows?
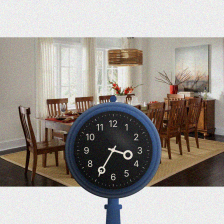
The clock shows 3.35
